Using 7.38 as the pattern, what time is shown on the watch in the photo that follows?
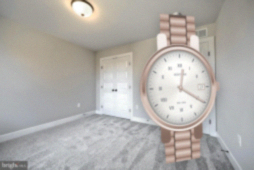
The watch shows 12.20
